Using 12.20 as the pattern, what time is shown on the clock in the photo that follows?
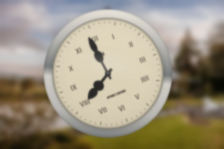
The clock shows 7.59
